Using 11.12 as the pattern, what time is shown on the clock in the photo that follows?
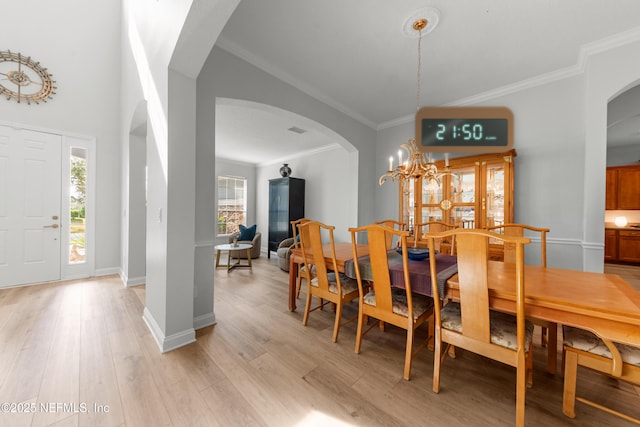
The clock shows 21.50
